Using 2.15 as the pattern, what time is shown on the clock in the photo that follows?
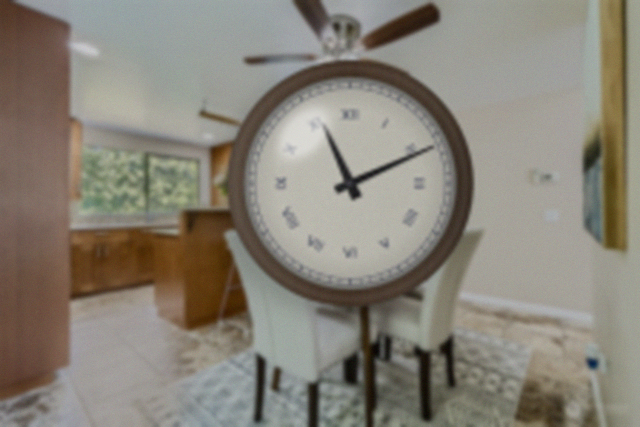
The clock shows 11.11
